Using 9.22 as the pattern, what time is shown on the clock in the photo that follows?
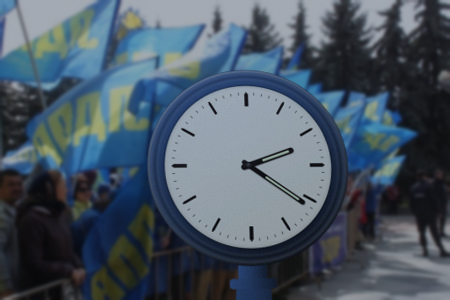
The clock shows 2.21
